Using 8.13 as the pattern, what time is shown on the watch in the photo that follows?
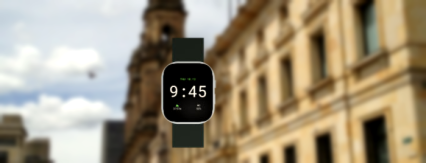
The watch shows 9.45
